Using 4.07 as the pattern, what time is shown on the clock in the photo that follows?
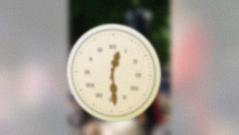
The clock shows 12.29
